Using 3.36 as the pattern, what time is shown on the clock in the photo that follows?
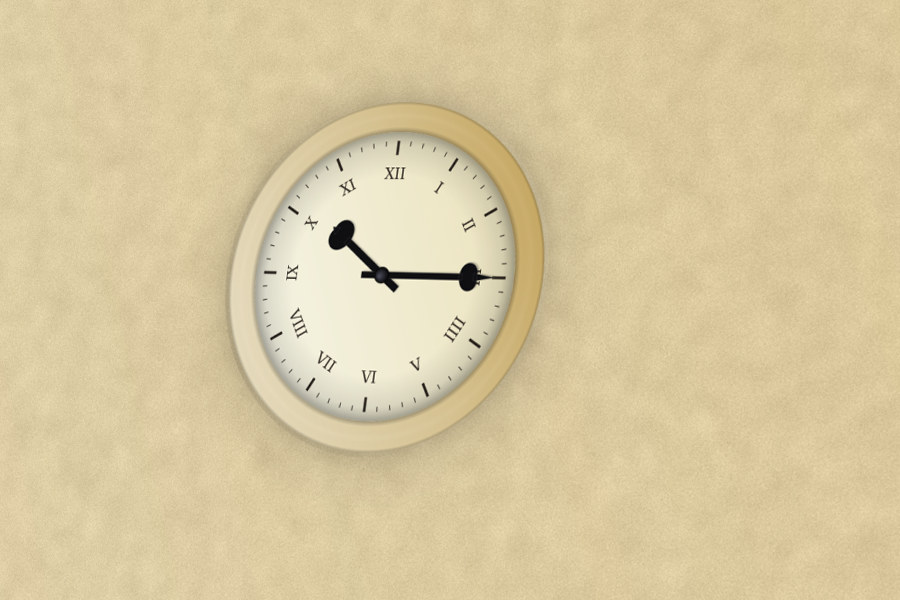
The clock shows 10.15
